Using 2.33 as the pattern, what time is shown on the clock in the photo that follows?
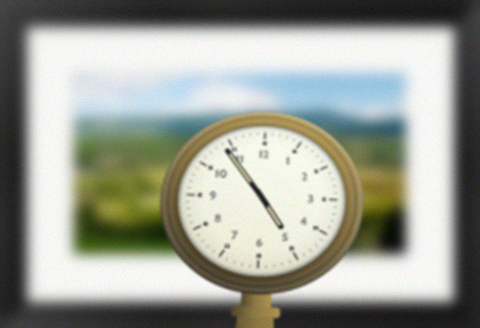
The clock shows 4.54
